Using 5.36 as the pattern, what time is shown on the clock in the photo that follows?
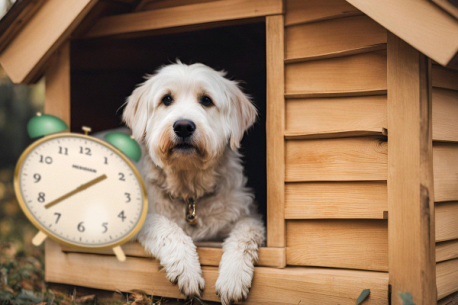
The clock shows 1.38
